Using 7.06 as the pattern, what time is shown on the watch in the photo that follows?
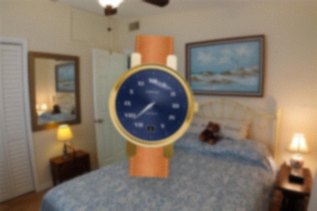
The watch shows 7.38
